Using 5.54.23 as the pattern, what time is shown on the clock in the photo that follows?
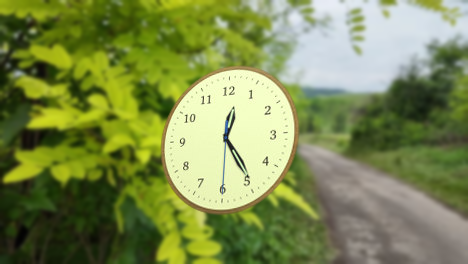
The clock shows 12.24.30
